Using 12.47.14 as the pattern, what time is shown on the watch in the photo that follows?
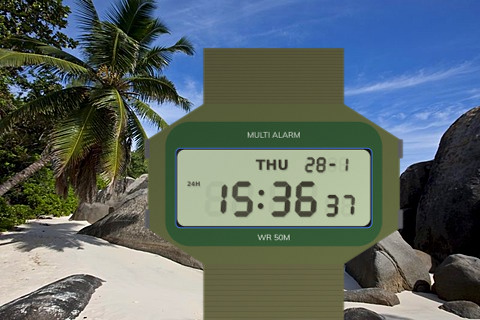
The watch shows 15.36.37
